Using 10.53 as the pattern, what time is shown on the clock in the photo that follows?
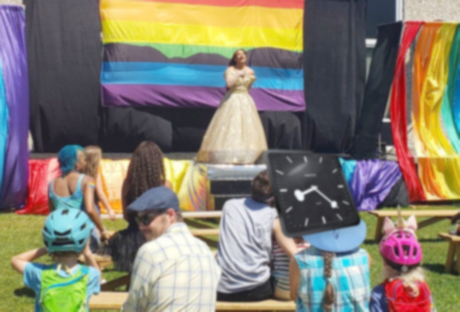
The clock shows 8.23
